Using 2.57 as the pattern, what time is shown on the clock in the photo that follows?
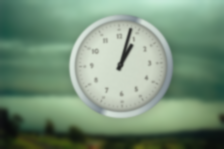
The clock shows 1.03
